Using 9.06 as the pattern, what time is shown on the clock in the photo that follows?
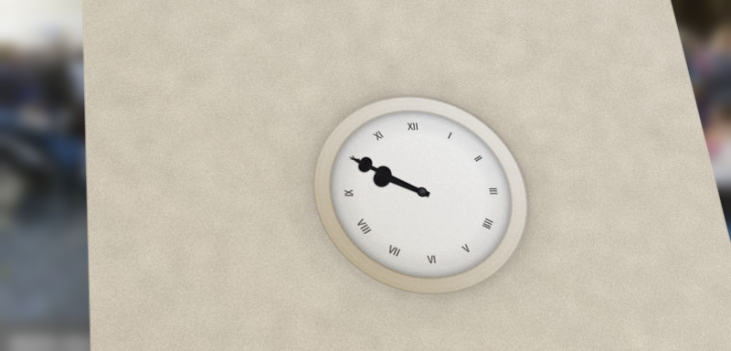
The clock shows 9.50
